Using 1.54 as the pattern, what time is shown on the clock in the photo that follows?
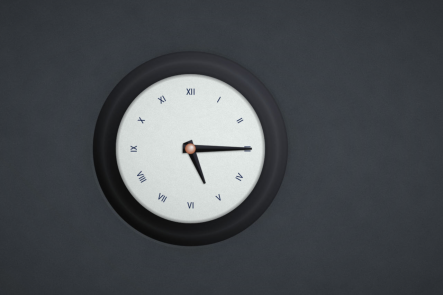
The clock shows 5.15
